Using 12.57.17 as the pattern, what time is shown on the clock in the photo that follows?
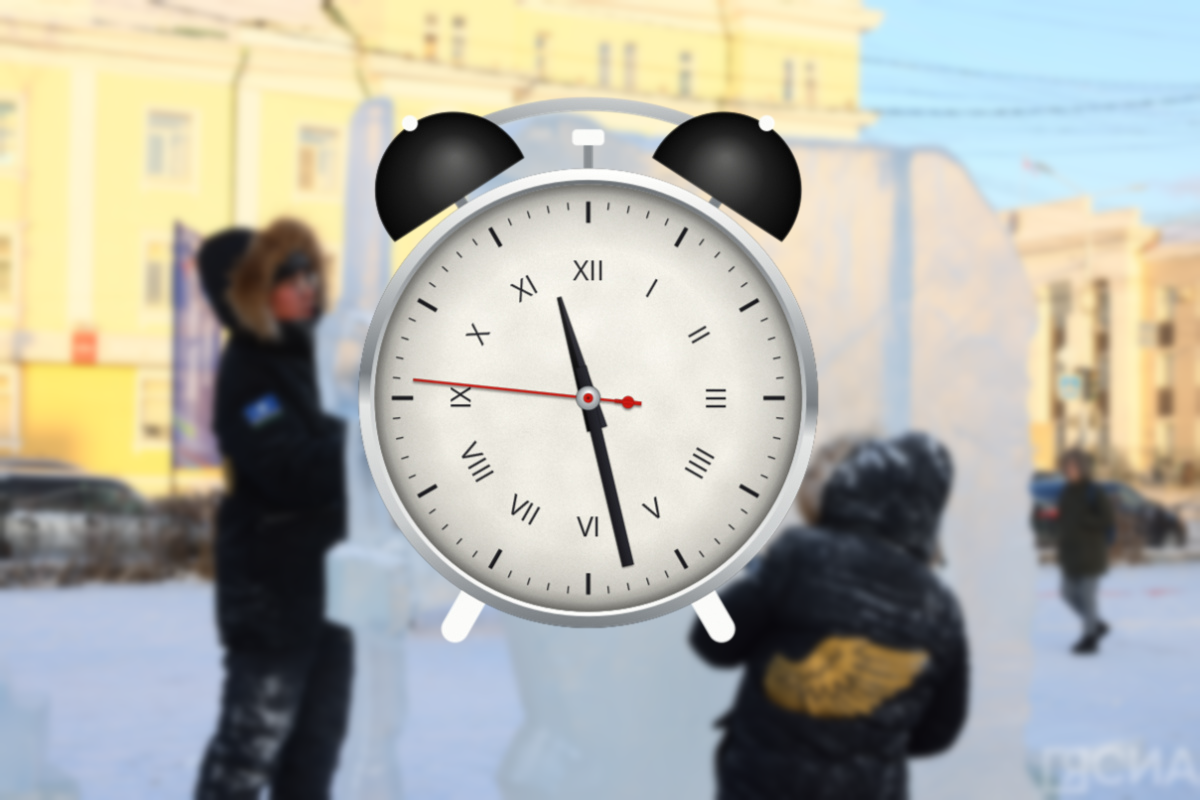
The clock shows 11.27.46
